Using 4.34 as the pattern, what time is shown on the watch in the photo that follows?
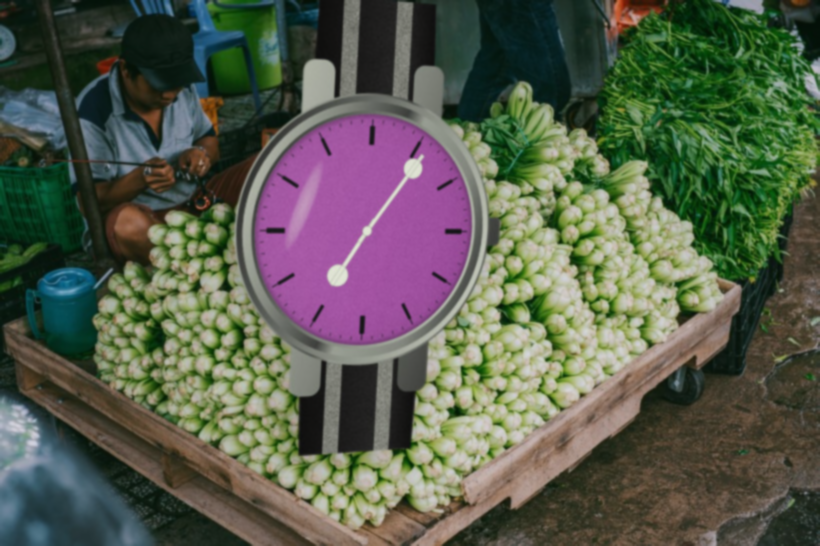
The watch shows 7.06
